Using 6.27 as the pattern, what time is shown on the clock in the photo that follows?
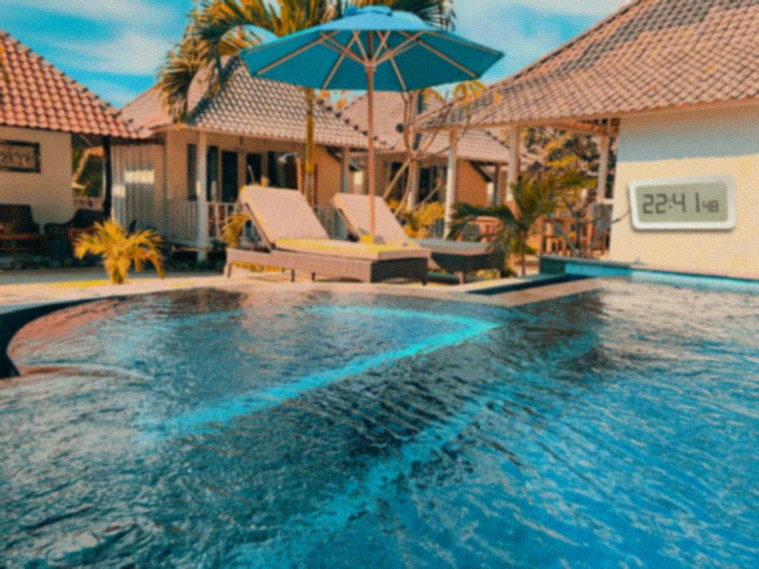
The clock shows 22.41
